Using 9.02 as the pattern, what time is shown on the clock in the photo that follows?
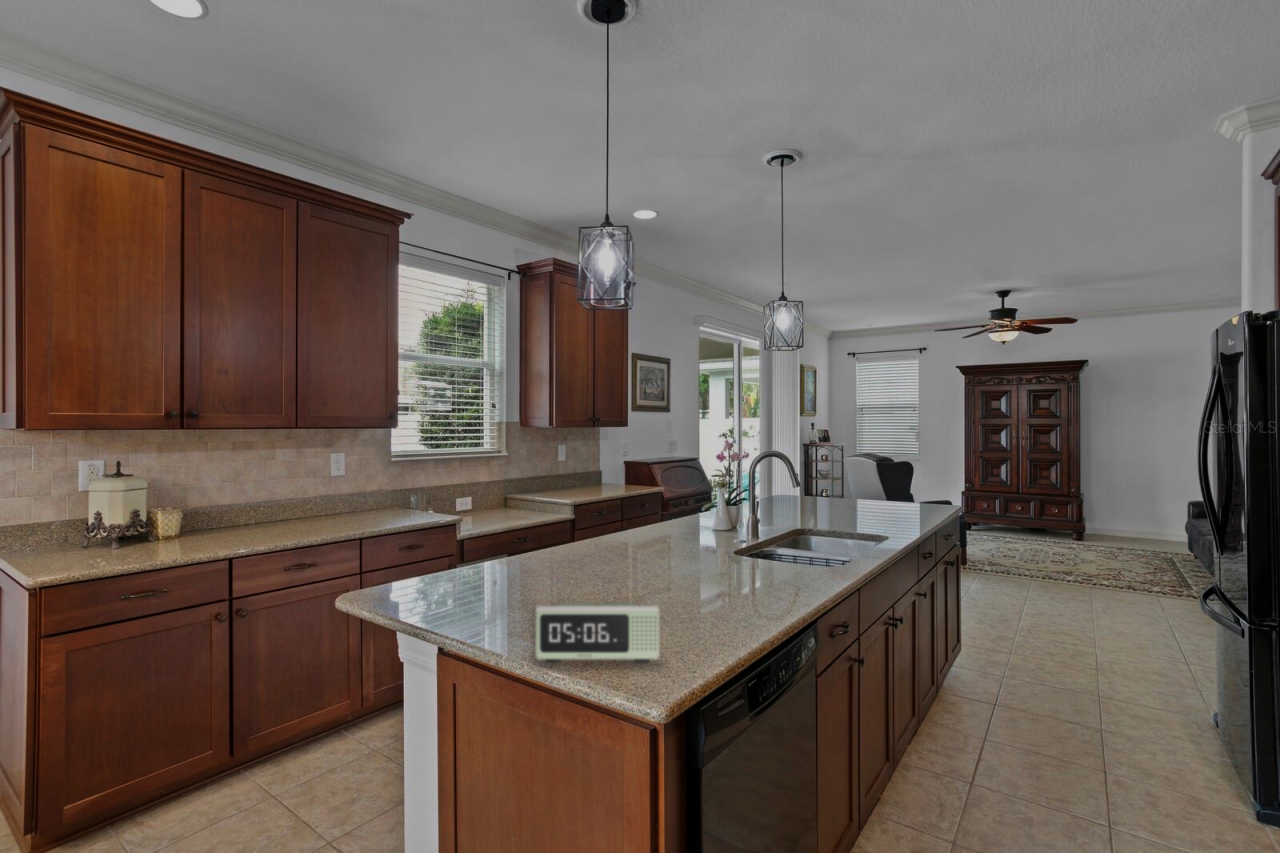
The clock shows 5.06
